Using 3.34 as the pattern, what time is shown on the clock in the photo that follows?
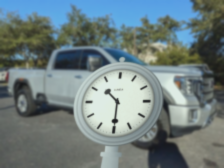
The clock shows 10.30
